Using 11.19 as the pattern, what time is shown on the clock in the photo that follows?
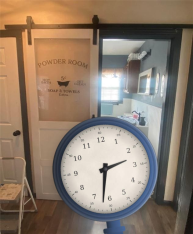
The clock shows 2.32
